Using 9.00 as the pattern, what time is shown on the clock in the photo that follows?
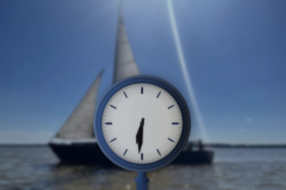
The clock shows 6.31
